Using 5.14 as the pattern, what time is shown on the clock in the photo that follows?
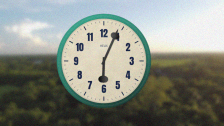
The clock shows 6.04
